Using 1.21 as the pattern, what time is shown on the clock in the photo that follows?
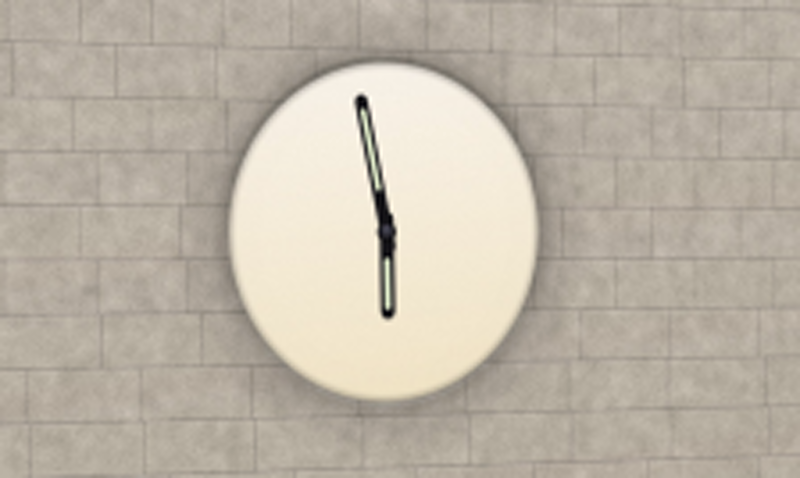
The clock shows 5.58
